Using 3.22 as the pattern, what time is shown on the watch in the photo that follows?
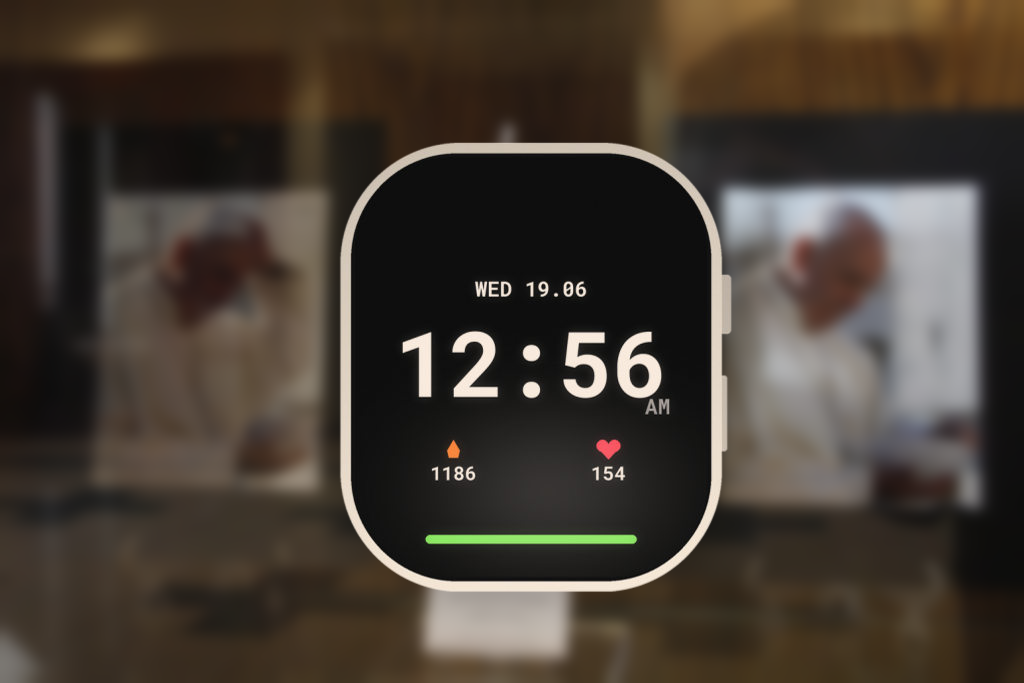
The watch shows 12.56
